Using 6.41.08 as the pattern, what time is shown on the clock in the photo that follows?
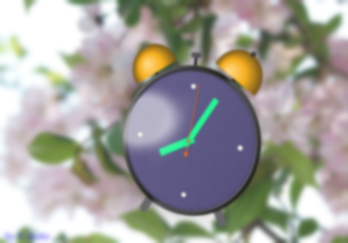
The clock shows 8.05.01
